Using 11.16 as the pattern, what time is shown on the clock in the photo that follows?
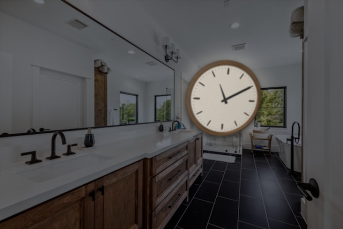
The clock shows 11.10
